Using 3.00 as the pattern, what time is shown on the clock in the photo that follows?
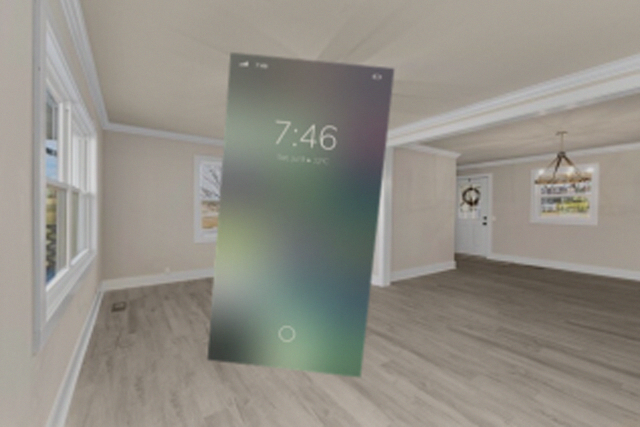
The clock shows 7.46
